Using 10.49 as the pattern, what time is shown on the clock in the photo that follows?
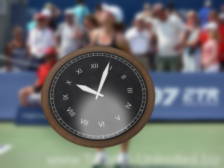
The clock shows 10.04
